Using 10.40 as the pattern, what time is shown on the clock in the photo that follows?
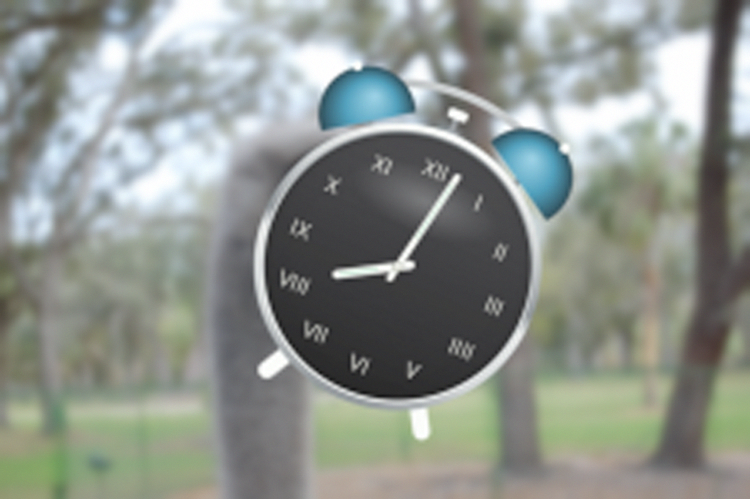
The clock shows 8.02
